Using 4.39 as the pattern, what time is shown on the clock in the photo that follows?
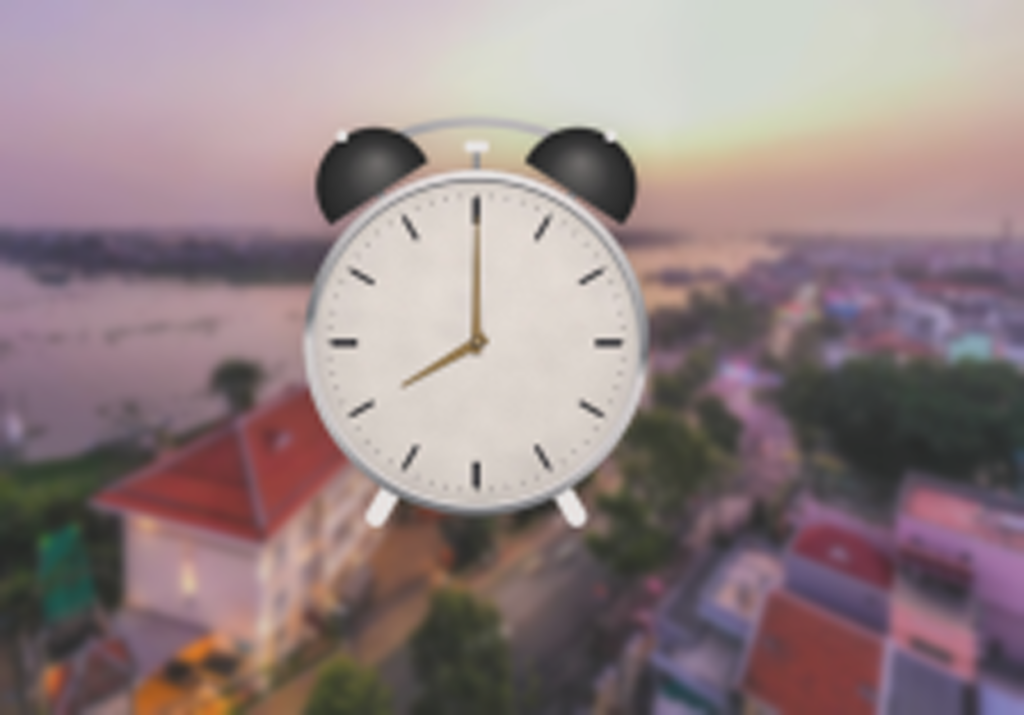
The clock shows 8.00
